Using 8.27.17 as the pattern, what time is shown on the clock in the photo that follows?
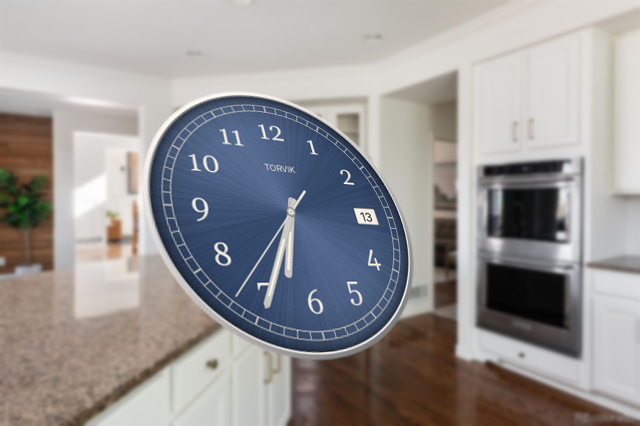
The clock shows 6.34.37
